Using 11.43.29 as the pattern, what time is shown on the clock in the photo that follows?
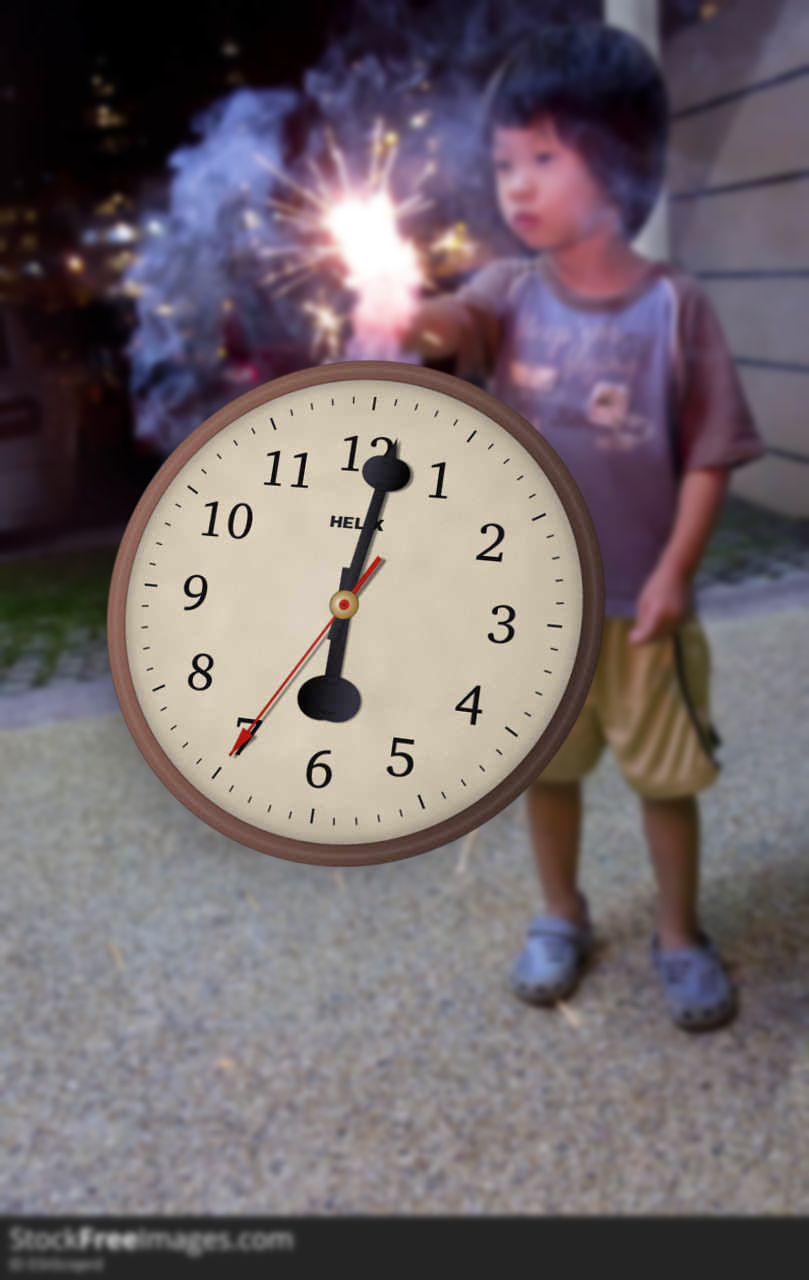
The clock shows 6.01.35
